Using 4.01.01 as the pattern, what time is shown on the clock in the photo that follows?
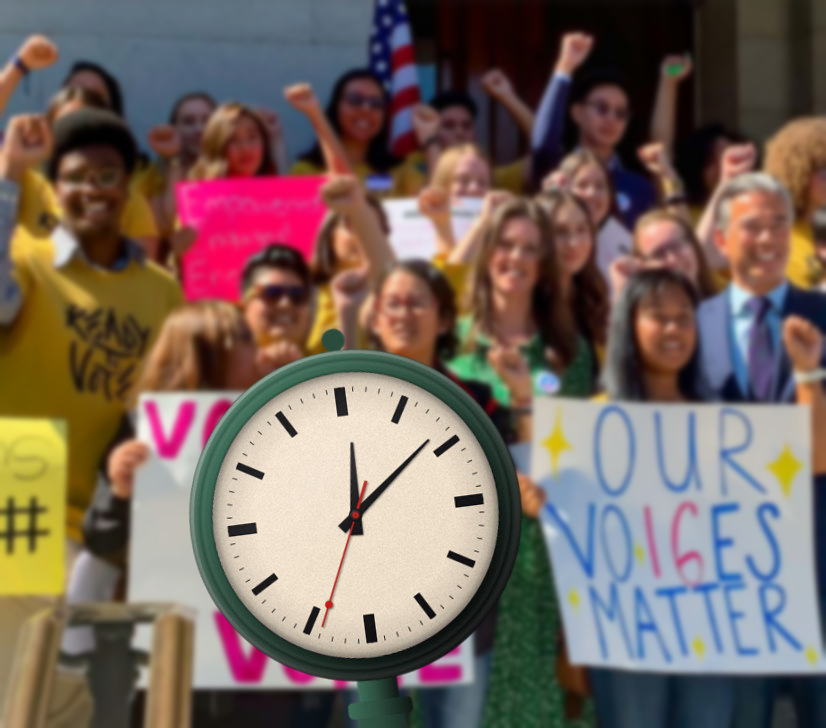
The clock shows 12.08.34
